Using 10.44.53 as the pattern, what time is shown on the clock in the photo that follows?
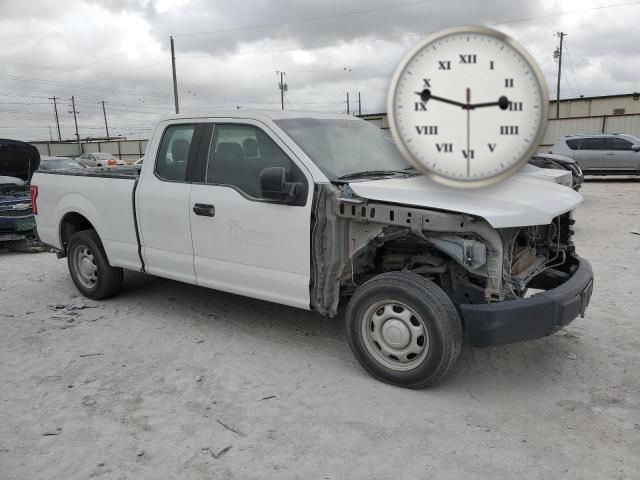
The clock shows 2.47.30
